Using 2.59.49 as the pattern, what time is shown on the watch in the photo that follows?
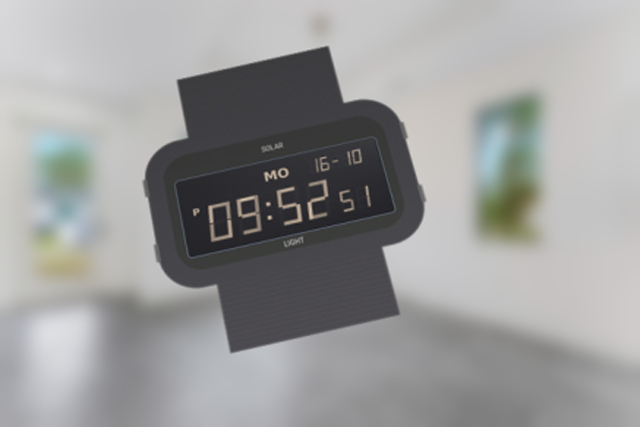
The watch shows 9.52.51
